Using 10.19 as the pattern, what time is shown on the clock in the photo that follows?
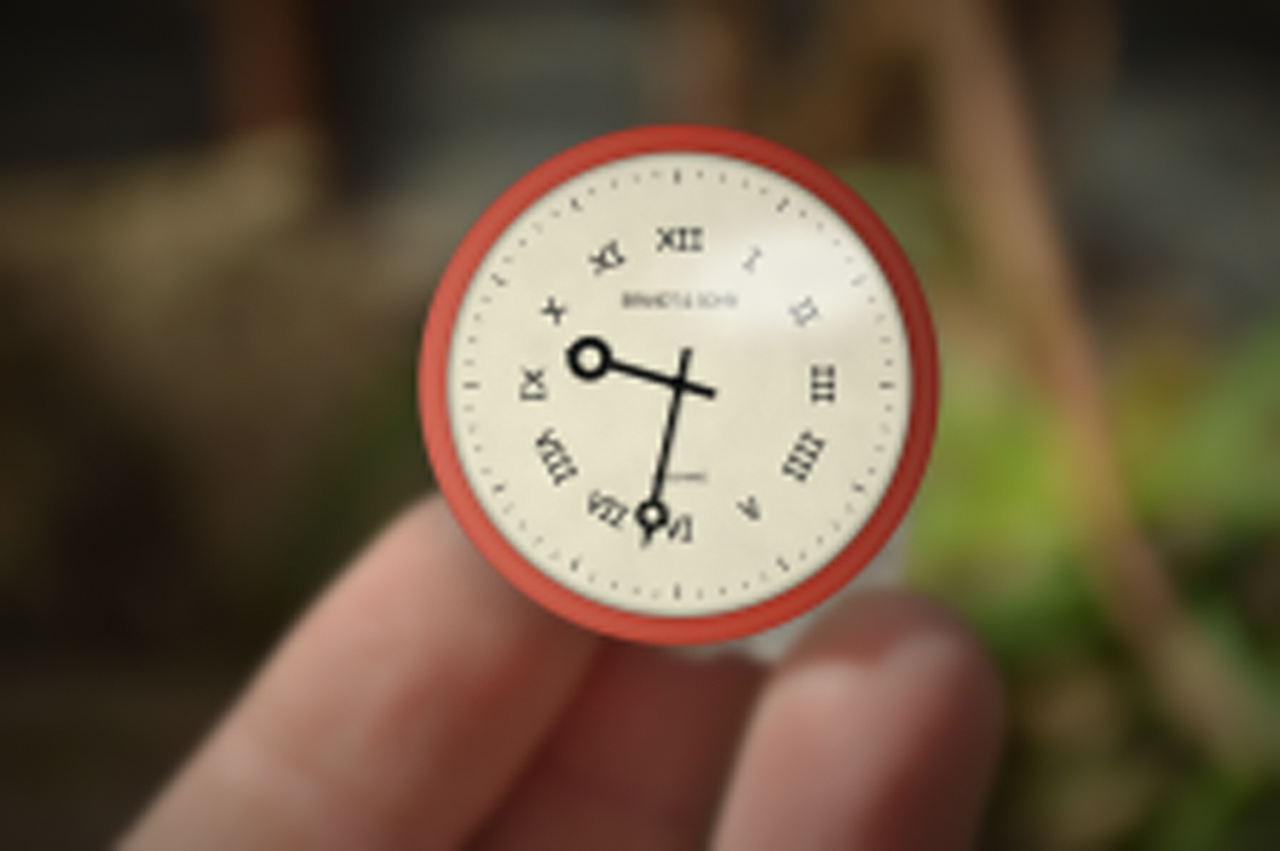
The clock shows 9.32
